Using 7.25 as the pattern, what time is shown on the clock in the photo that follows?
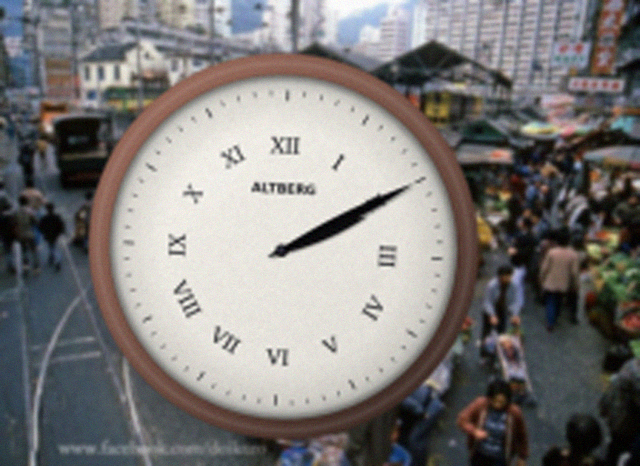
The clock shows 2.10
